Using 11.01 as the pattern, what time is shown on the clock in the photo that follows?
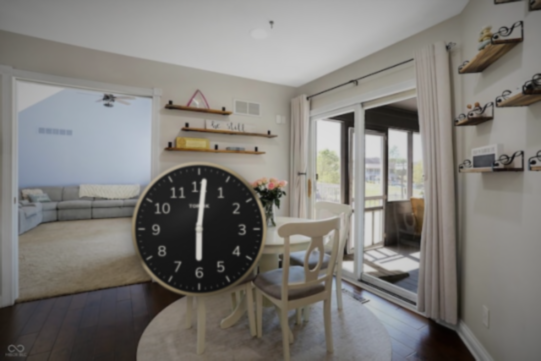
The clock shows 6.01
